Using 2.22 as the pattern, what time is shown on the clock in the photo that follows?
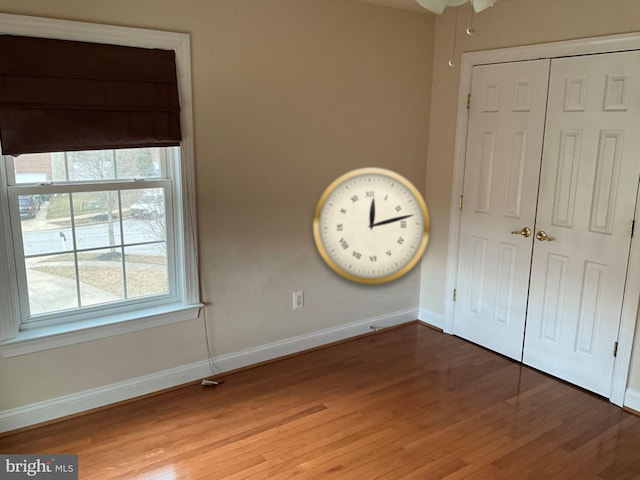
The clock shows 12.13
